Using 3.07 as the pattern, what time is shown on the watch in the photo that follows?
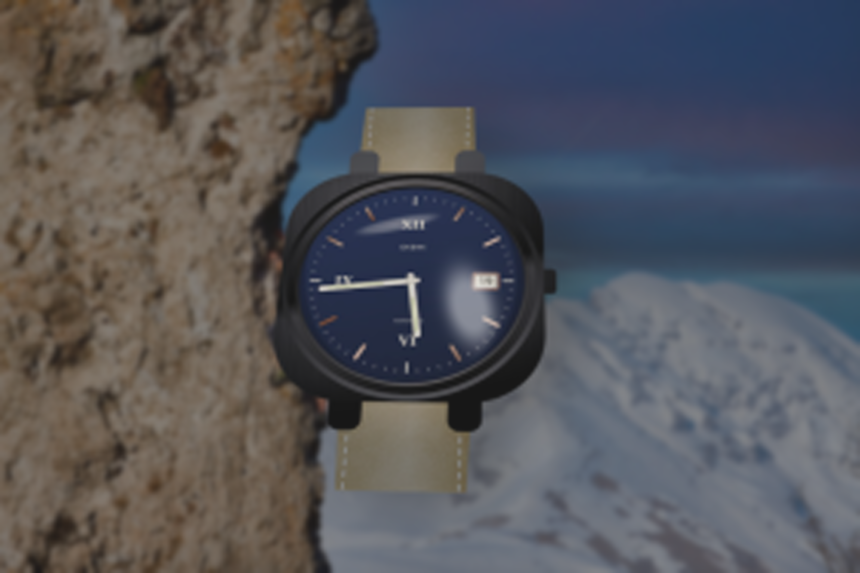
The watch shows 5.44
